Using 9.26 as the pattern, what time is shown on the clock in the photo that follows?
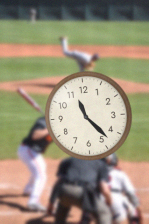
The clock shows 11.23
